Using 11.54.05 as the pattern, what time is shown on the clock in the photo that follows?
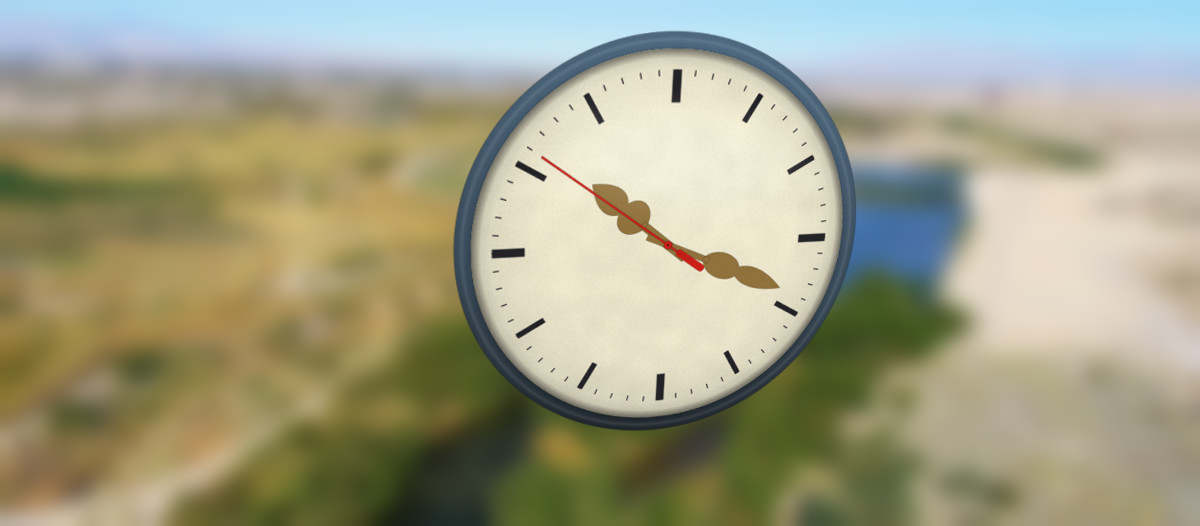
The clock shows 10.18.51
